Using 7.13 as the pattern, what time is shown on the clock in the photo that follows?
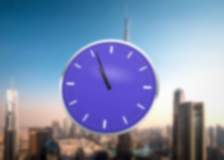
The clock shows 10.56
